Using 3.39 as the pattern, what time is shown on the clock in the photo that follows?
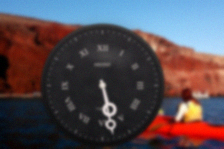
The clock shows 5.28
